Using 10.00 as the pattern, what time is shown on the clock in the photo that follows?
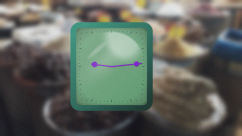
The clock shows 9.14
